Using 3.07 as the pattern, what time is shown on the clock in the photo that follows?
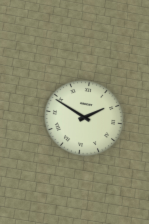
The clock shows 1.49
